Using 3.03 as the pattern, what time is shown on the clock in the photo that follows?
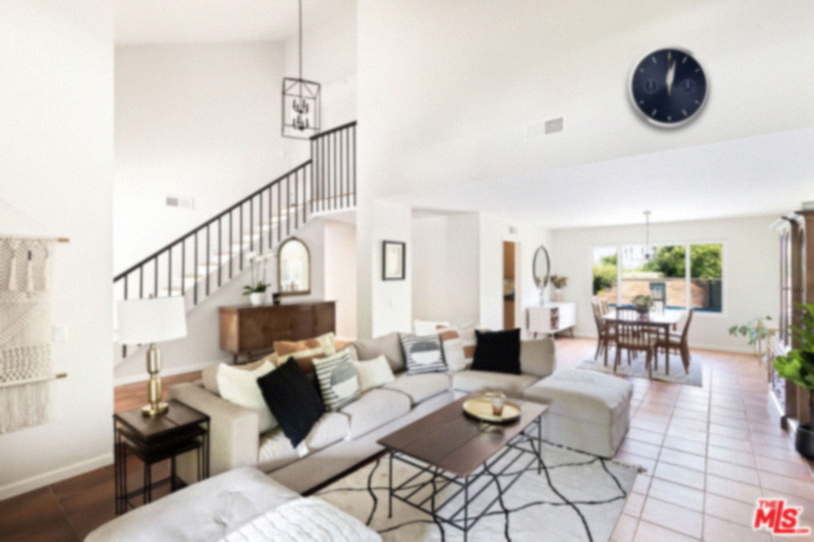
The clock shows 12.02
